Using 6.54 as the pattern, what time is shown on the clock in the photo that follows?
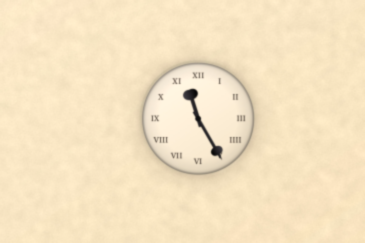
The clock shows 11.25
